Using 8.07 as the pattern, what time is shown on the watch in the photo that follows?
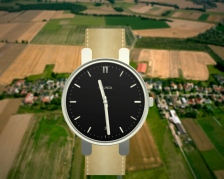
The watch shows 11.29
